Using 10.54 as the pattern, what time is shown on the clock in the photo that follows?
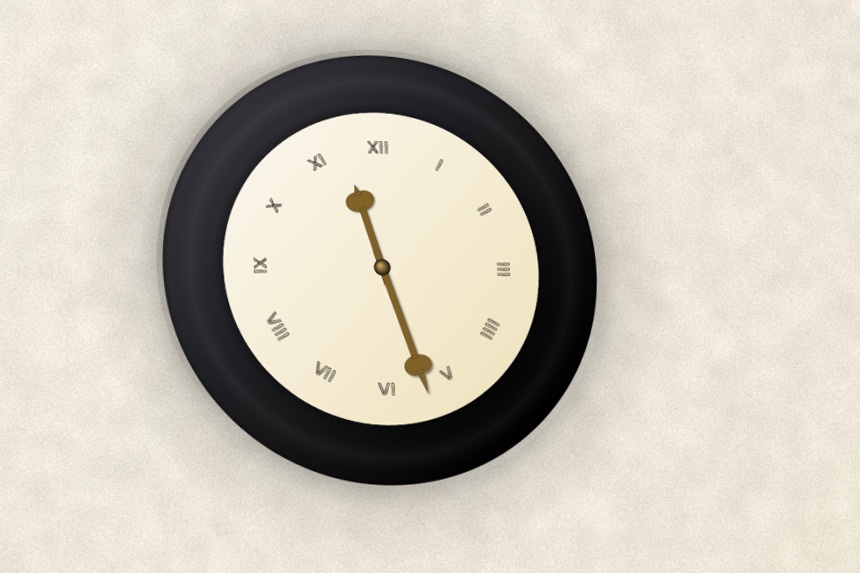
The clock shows 11.27
